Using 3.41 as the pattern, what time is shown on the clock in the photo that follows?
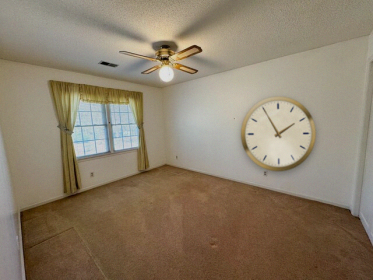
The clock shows 1.55
